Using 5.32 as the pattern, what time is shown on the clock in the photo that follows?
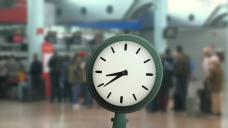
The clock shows 8.39
